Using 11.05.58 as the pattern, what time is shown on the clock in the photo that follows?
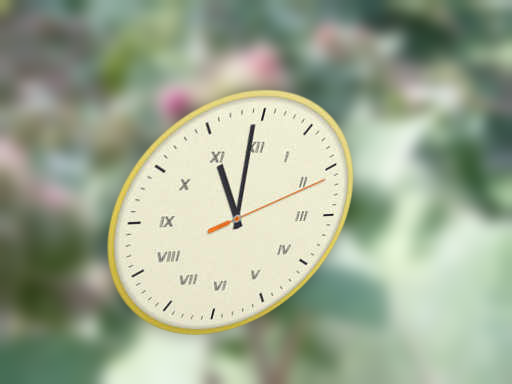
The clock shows 10.59.11
